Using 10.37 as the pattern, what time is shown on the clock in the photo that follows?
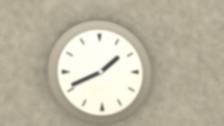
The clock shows 1.41
